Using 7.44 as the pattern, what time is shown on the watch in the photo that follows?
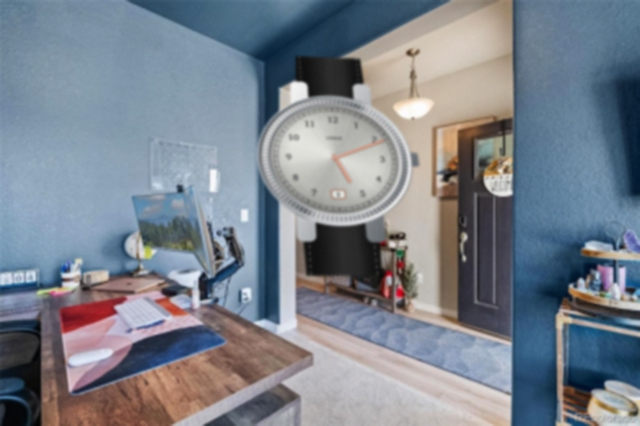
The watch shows 5.11
